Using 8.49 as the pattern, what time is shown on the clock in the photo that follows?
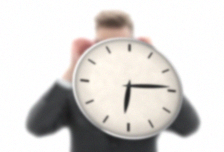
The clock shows 6.14
